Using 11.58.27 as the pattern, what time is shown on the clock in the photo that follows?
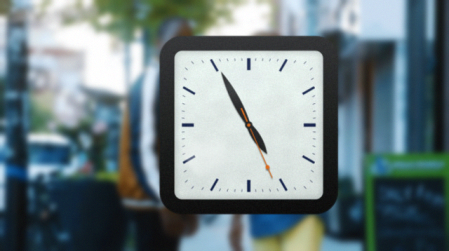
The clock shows 4.55.26
